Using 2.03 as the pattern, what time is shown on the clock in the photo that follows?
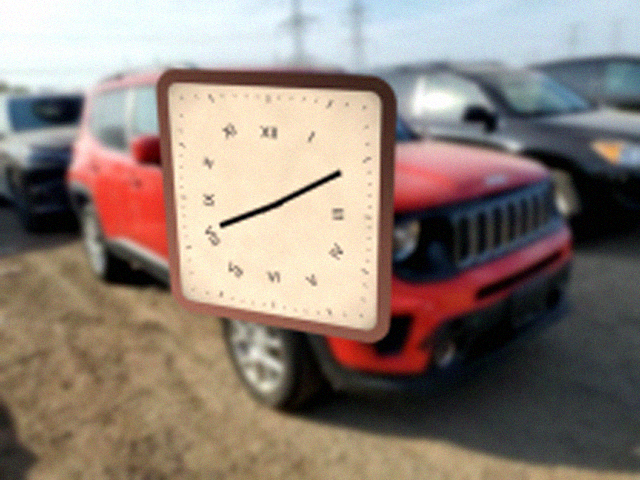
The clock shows 8.10
